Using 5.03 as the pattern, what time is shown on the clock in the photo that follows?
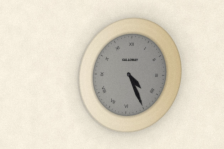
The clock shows 4.25
